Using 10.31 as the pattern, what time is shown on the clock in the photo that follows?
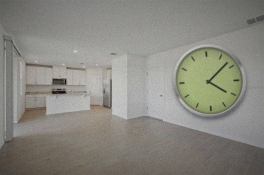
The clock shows 4.08
